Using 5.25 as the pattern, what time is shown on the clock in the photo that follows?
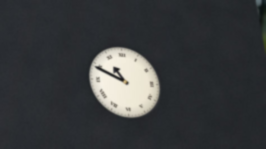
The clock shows 10.49
